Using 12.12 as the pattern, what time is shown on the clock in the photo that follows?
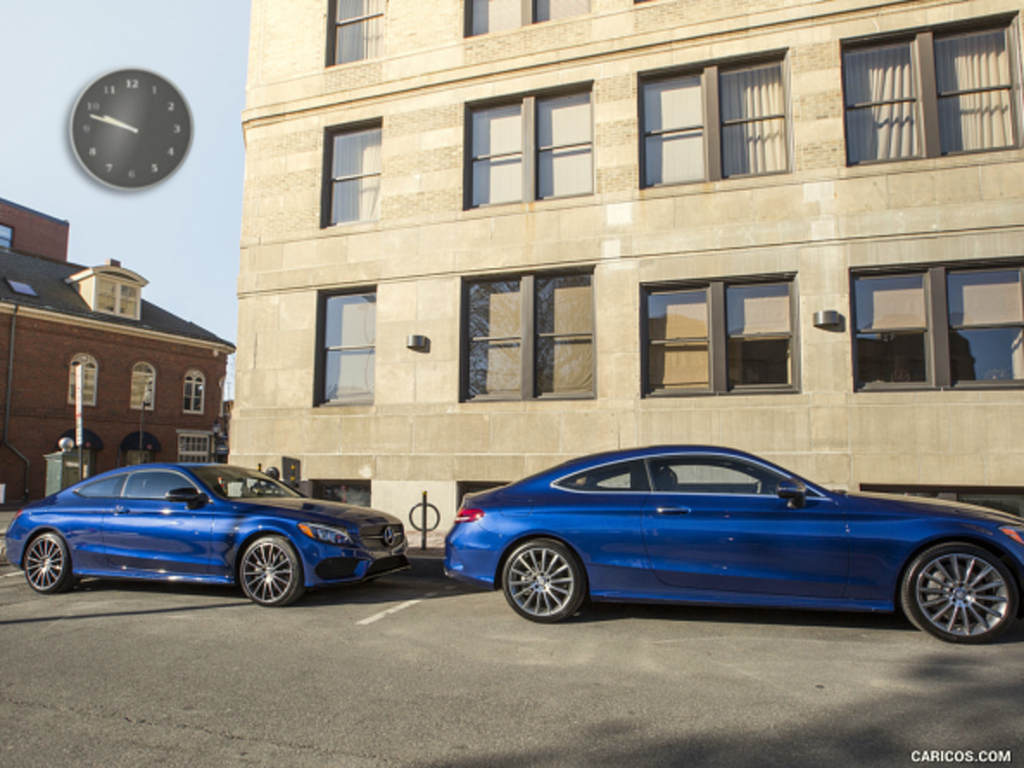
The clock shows 9.48
